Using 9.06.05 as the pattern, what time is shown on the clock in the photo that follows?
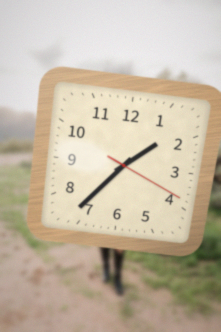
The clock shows 1.36.19
